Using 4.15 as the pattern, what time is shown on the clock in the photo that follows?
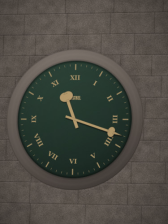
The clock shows 11.18
